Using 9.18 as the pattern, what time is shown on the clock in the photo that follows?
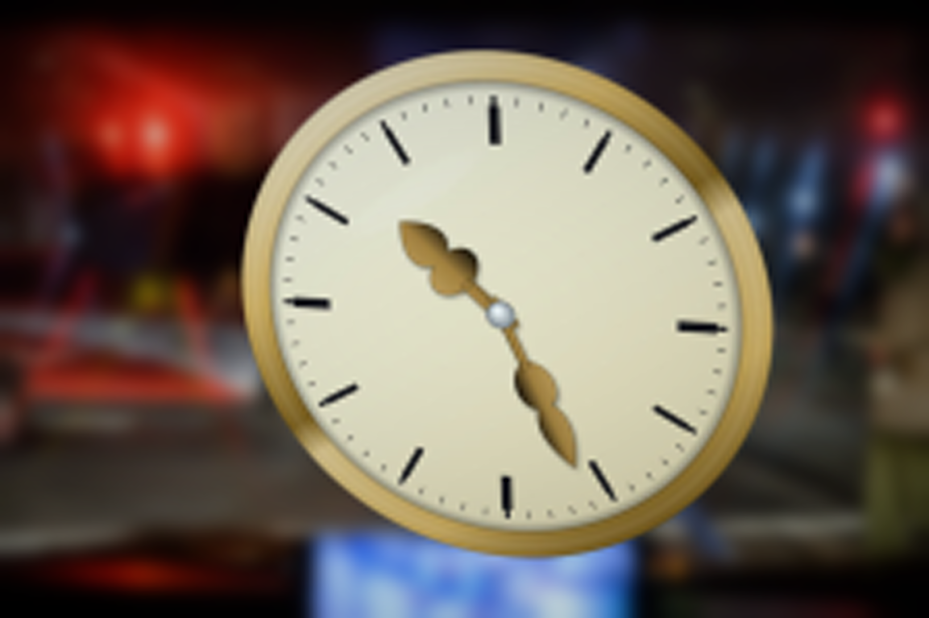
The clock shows 10.26
